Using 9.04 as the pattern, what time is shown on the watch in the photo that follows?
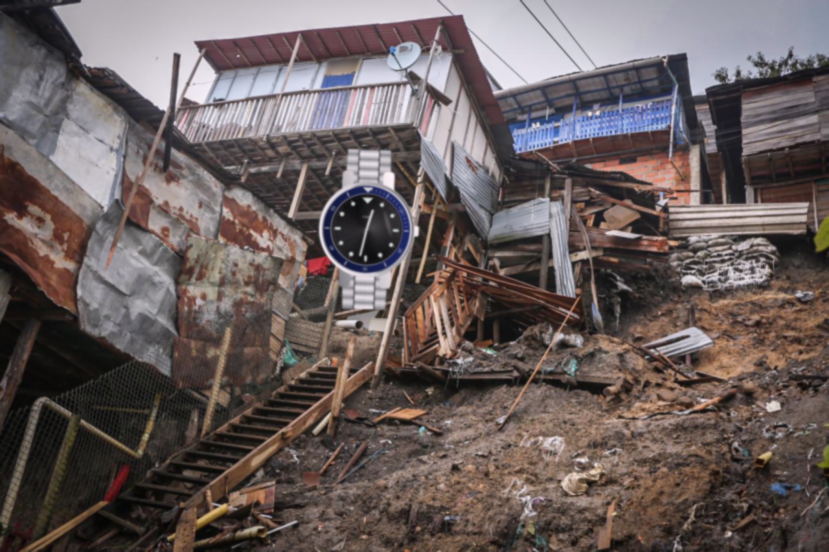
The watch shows 12.32
